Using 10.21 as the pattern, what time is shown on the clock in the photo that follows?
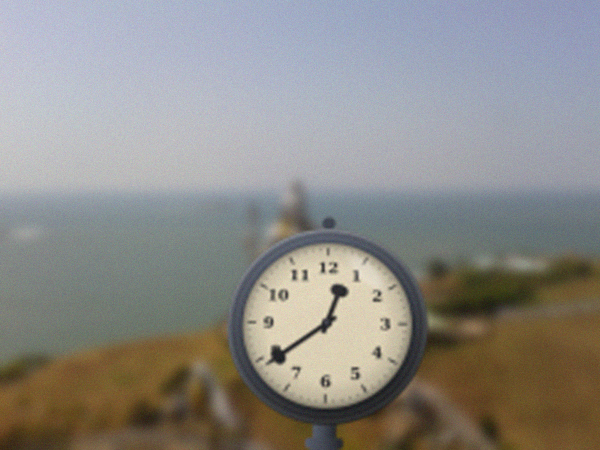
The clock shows 12.39
